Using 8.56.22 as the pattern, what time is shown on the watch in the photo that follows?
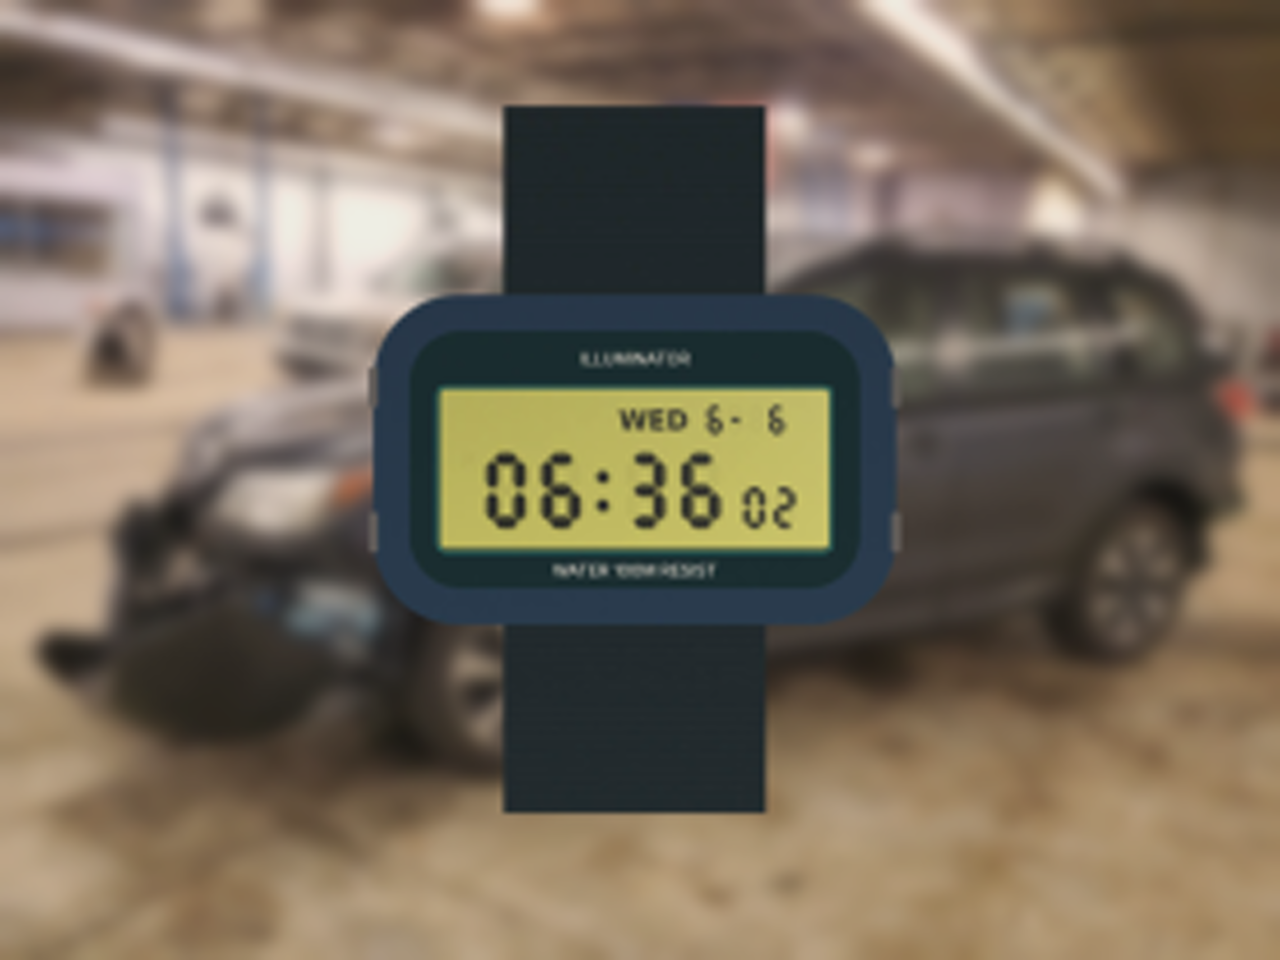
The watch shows 6.36.02
